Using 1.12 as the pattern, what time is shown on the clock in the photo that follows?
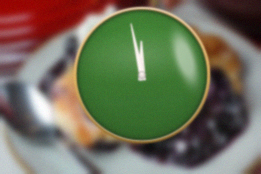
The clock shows 11.58
